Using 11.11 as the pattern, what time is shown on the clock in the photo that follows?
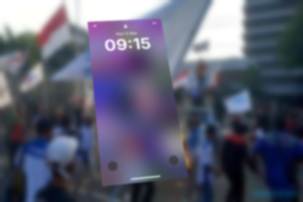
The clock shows 9.15
